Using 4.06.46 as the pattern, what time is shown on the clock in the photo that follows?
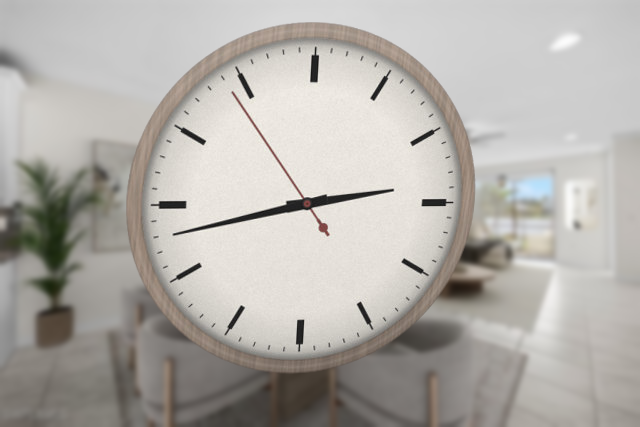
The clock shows 2.42.54
